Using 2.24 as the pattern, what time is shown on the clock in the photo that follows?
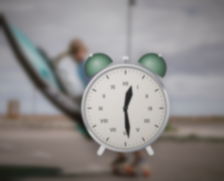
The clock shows 12.29
